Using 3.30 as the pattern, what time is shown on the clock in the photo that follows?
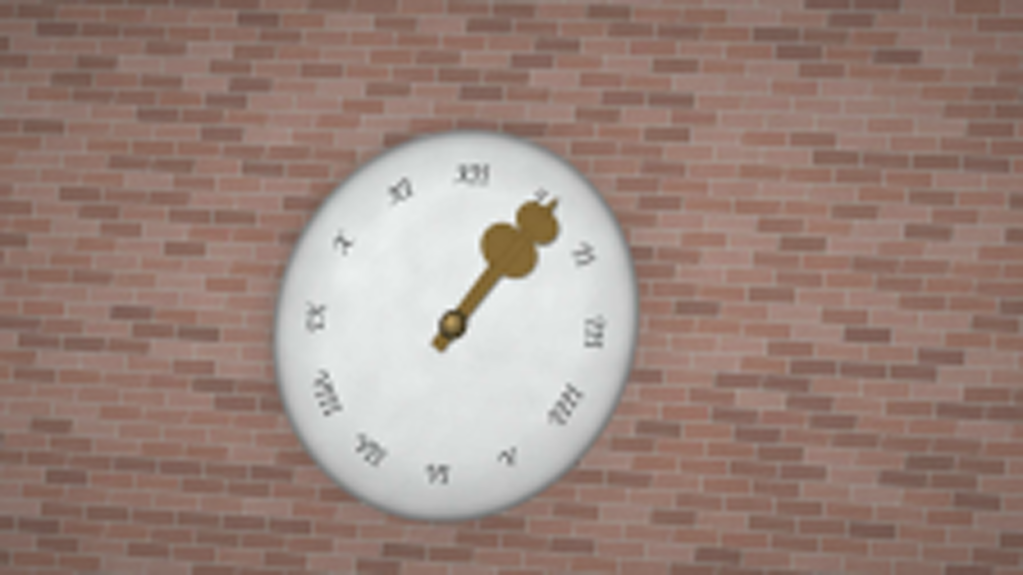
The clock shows 1.06
